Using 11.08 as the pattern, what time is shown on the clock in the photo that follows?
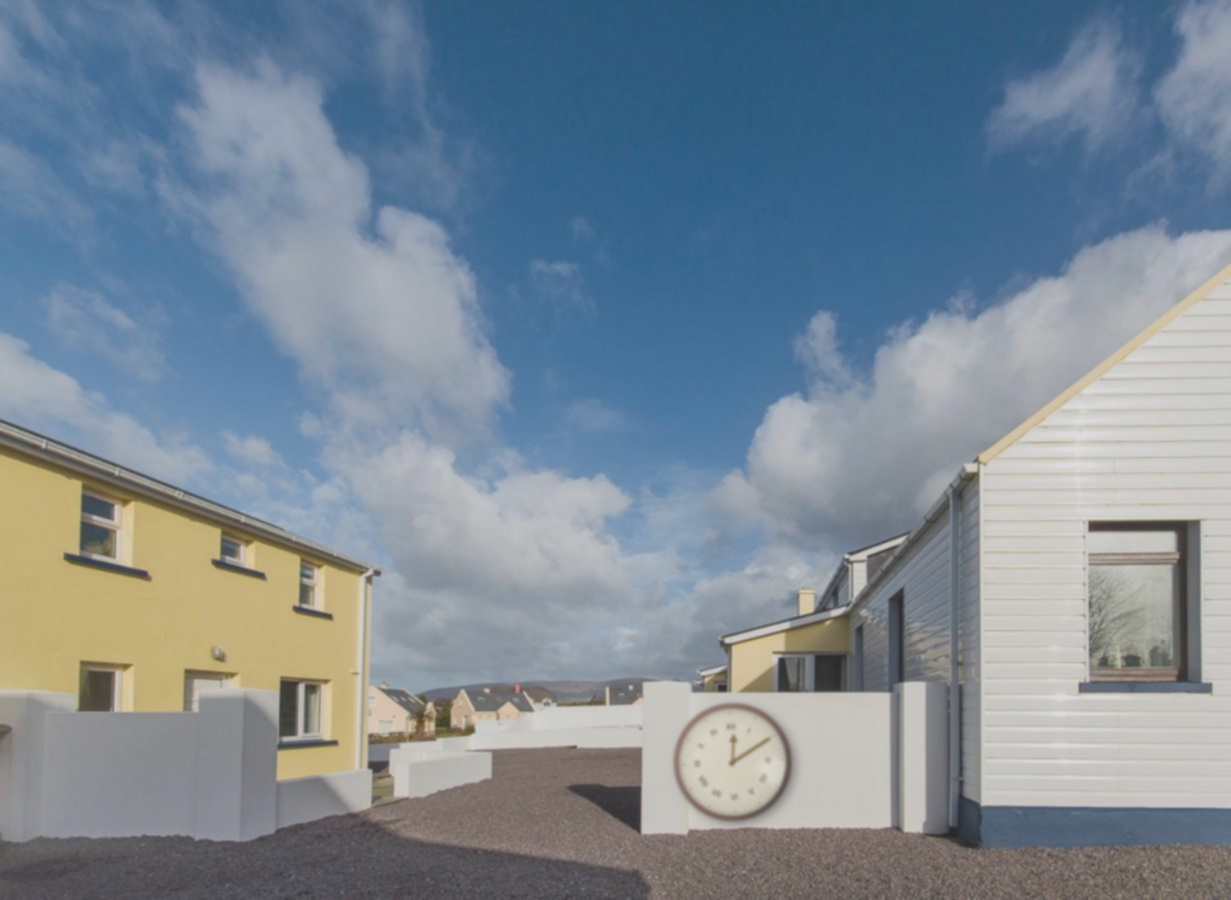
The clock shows 12.10
